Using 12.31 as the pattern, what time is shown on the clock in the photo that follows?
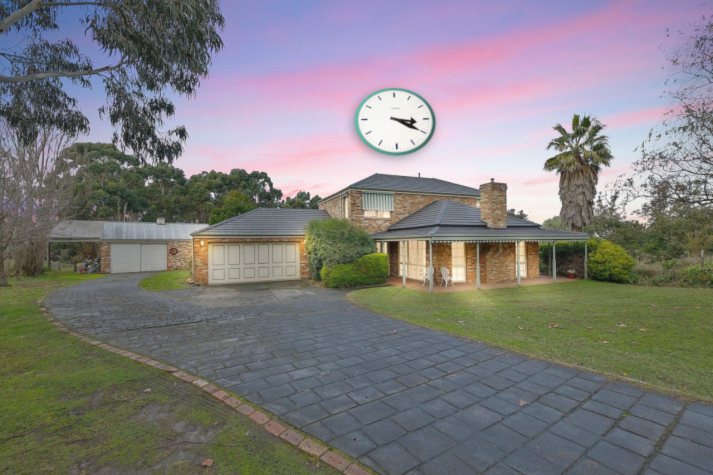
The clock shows 3.20
